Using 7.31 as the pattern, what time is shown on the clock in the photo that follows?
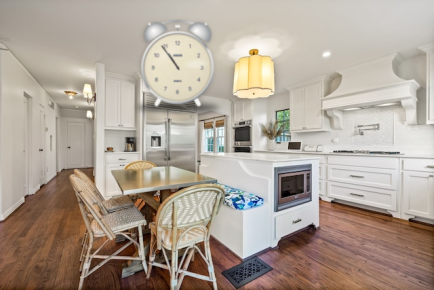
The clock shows 10.54
